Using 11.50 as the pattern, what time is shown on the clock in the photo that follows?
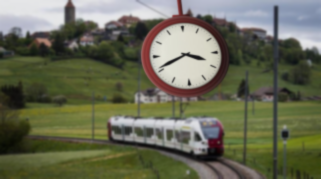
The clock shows 3.41
